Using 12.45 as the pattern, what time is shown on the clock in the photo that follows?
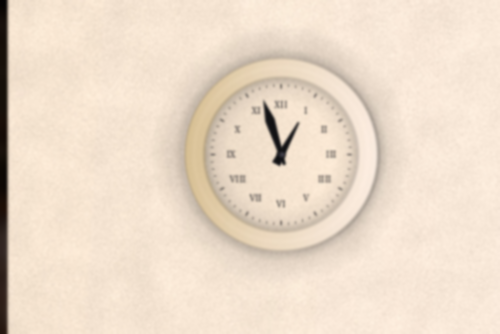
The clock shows 12.57
